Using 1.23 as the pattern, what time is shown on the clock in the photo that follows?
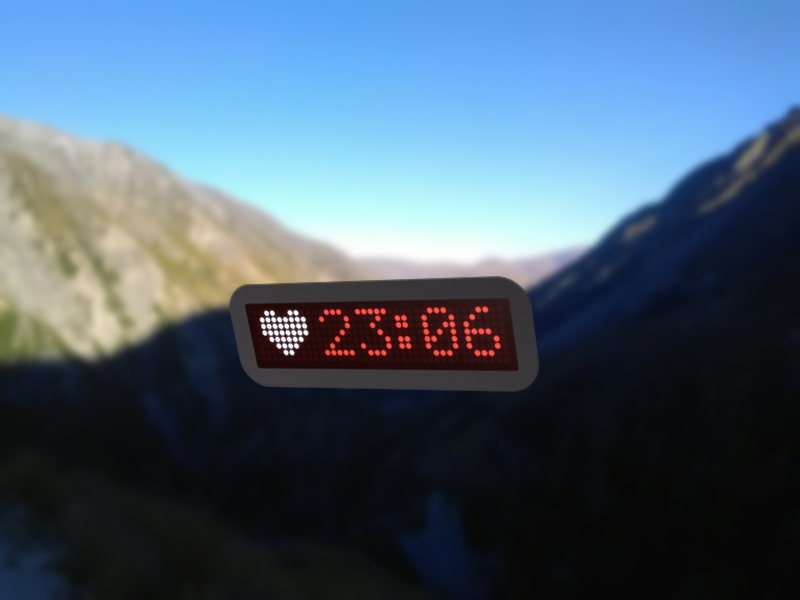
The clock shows 23.06
